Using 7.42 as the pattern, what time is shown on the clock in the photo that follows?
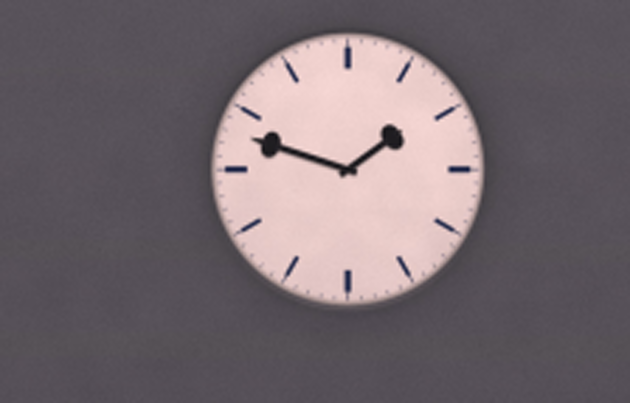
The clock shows 1.48
